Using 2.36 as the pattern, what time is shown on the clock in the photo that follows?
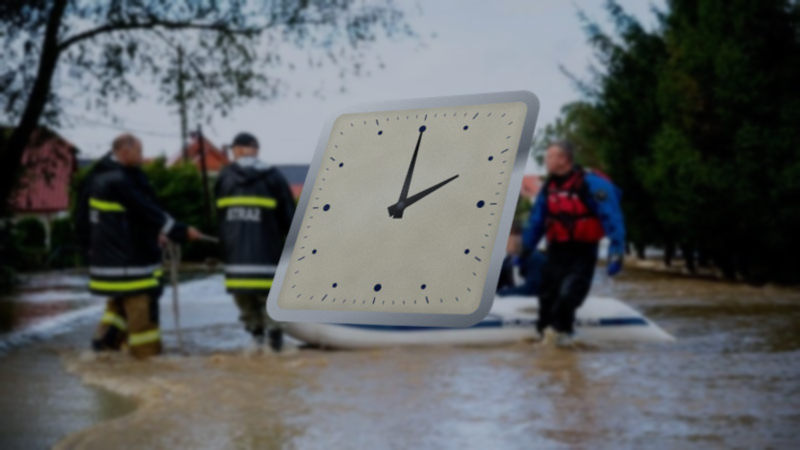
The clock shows 2.00
